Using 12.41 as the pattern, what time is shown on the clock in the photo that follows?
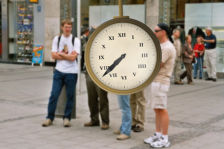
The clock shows 7.38
